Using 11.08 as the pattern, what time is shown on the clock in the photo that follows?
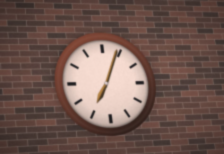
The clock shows 7.04
